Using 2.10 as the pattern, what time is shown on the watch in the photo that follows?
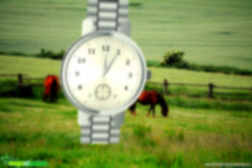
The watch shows 12.05
